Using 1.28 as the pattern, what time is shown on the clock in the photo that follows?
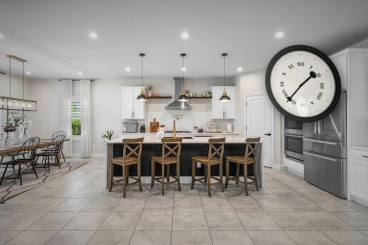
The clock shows 1.37
